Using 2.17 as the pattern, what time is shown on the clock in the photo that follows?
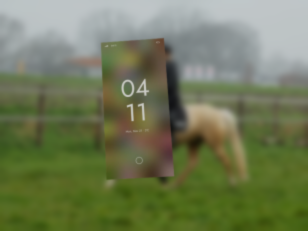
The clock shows 4.11
